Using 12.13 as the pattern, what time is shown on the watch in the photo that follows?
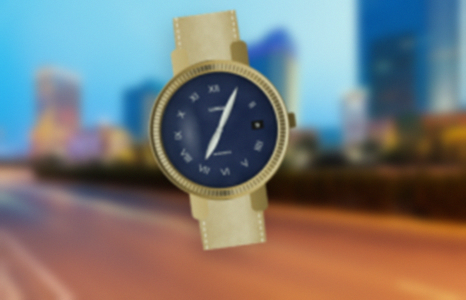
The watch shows 7.05
